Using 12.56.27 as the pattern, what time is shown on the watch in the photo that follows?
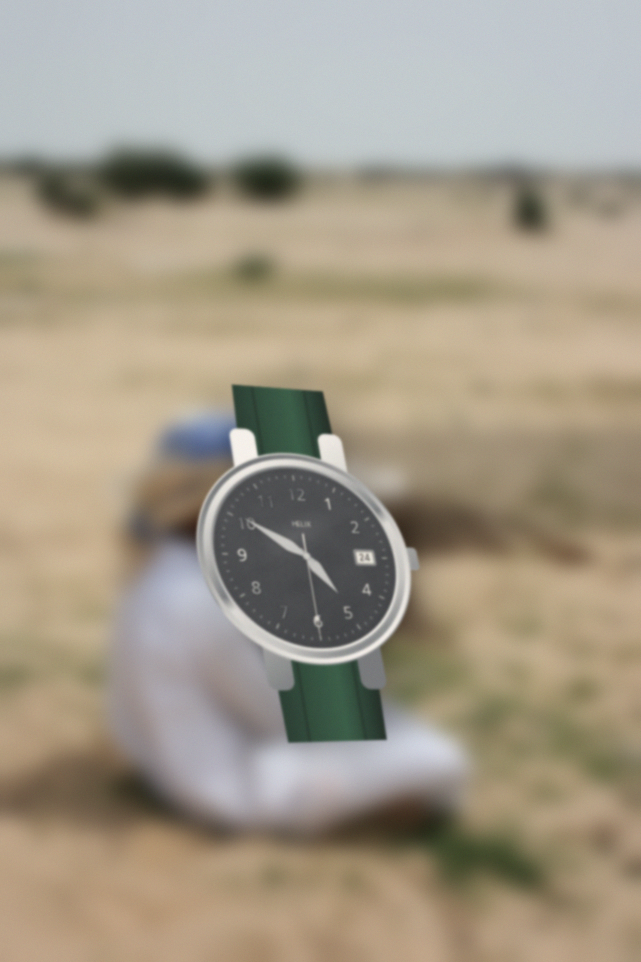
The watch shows 4.50.30
